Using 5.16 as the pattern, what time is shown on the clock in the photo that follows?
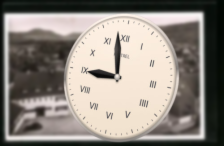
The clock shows 8.58
